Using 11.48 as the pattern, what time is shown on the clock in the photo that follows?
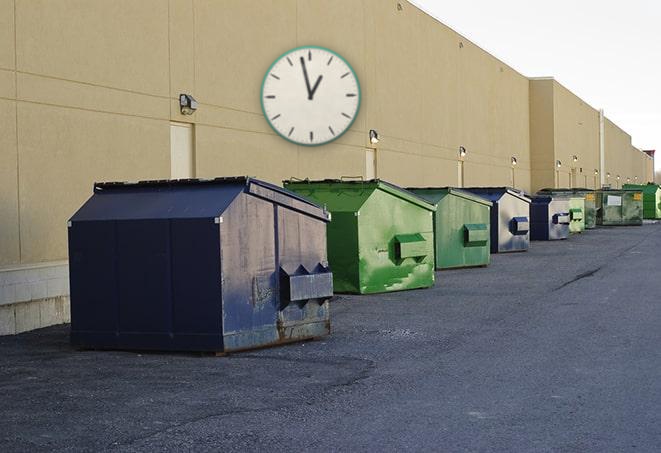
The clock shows 12.58
